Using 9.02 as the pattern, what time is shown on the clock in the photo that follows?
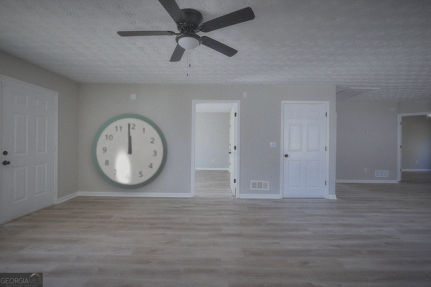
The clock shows 11.59
